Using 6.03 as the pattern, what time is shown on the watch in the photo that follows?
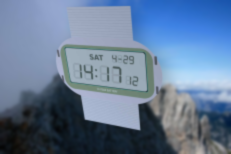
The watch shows 14.17
